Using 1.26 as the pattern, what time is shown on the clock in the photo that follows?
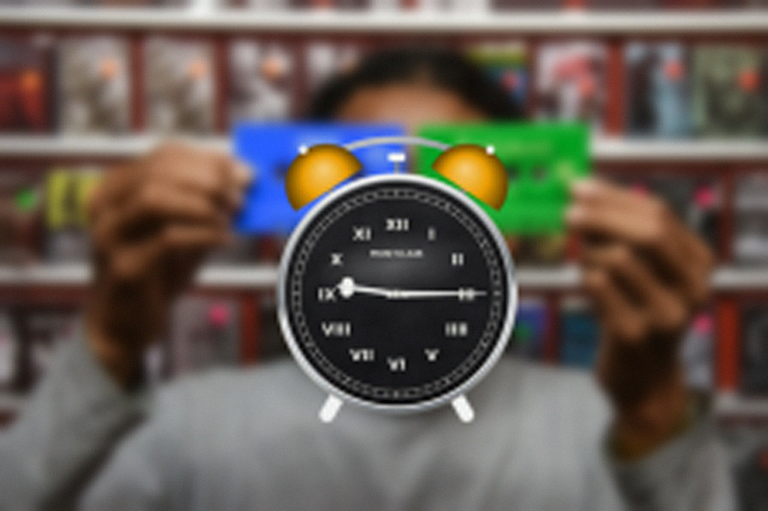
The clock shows 9.15
